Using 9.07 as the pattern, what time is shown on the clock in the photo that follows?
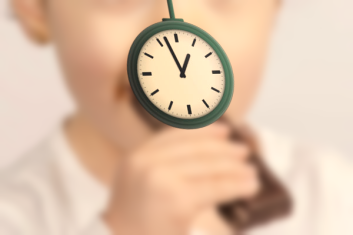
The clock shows 12.57
